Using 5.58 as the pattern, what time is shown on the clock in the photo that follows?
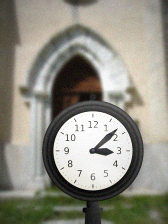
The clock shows 3.08
